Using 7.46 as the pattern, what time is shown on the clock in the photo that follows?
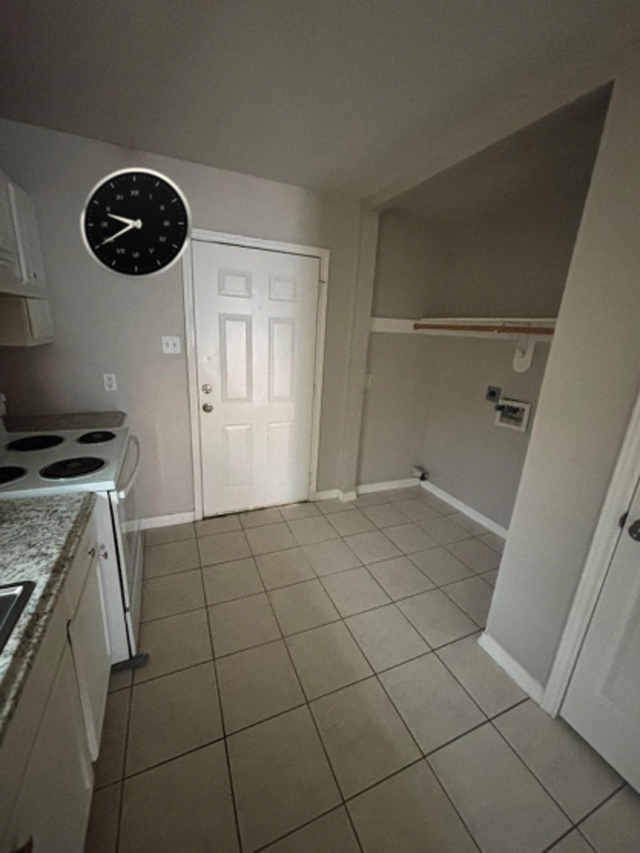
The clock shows 9.40
